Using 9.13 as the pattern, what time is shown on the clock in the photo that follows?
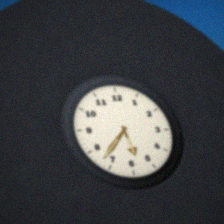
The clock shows 5.37
